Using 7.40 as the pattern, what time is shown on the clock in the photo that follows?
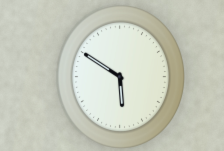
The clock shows 5.50
